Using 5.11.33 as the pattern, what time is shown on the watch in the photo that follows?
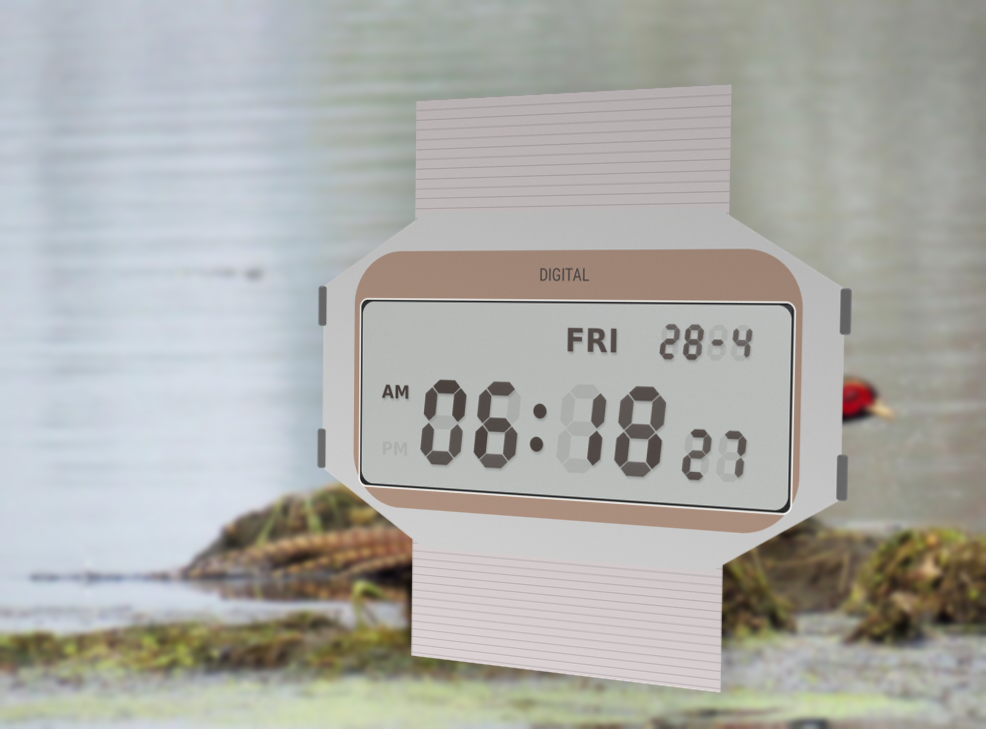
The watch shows 6.18.27
